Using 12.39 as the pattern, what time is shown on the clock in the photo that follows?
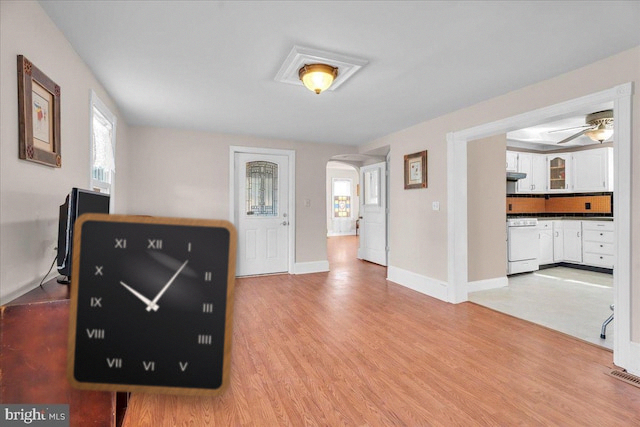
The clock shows 10.06
